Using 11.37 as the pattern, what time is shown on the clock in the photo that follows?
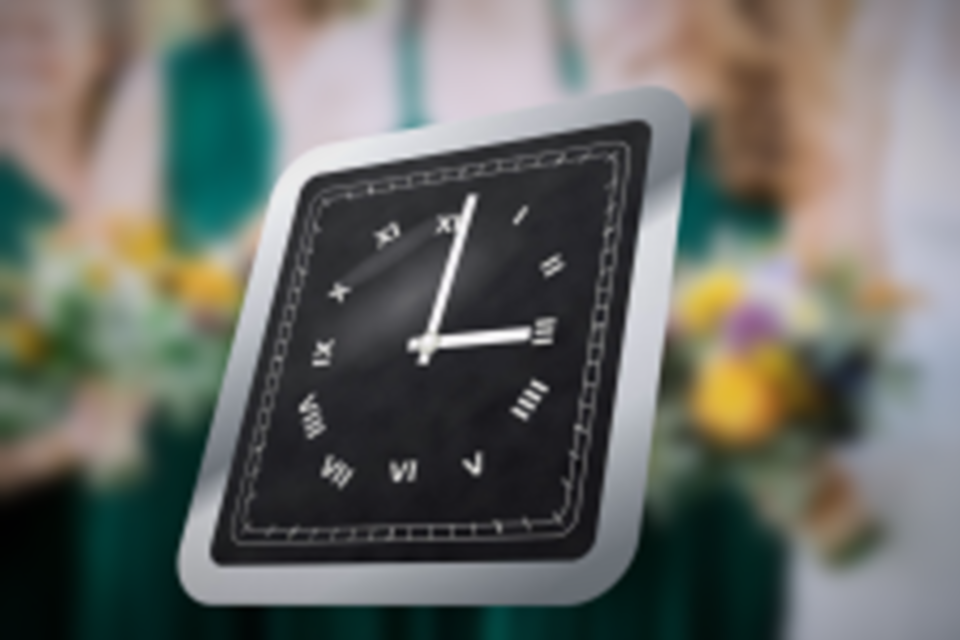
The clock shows 3.01
